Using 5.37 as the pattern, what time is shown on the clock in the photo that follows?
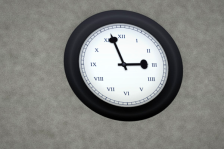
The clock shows 2.57
